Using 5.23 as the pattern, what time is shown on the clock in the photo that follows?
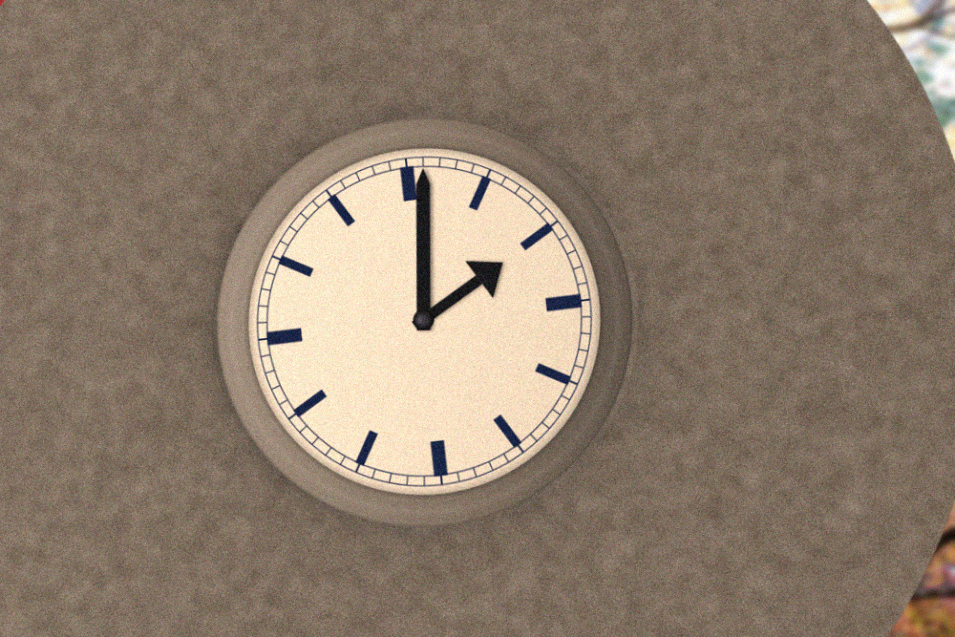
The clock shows 2.01
